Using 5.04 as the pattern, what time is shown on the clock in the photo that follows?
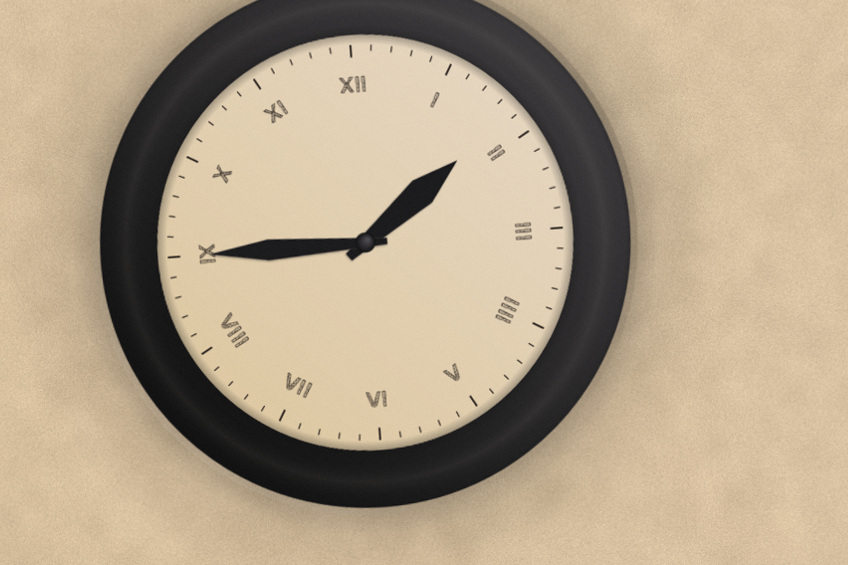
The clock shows 1.45
